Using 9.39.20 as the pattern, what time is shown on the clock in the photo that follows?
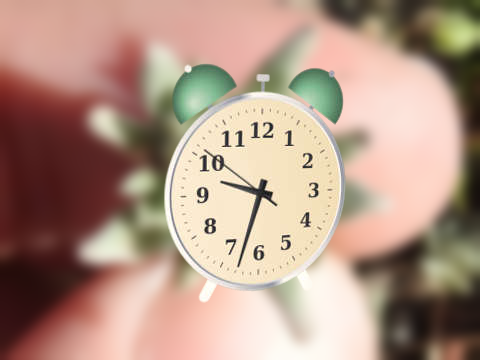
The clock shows 9.32.51
